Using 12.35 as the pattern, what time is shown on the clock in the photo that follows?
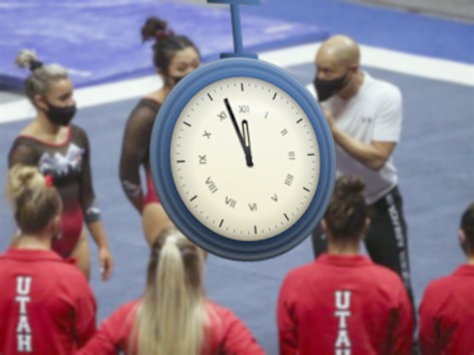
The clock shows 11.57
